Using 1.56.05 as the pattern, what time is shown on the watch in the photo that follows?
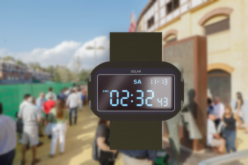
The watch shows 2.32.43
